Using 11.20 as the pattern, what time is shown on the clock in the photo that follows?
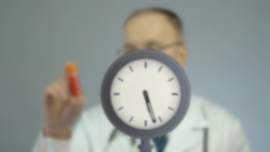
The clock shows 5.27
